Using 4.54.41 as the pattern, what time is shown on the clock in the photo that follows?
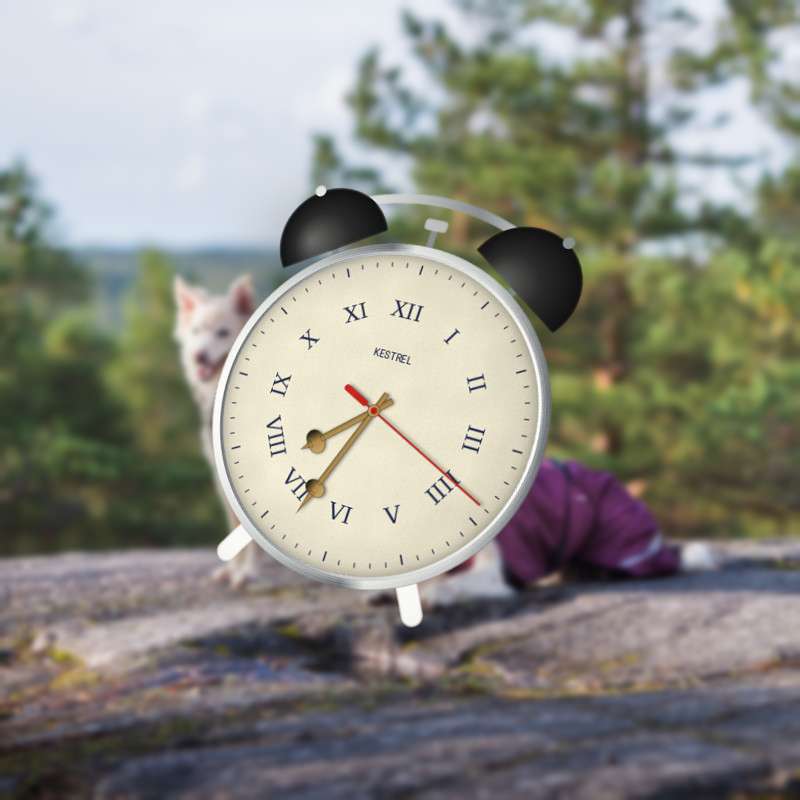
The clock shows 7.33.19
